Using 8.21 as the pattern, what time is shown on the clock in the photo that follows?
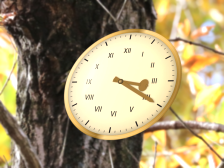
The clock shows 3.20
